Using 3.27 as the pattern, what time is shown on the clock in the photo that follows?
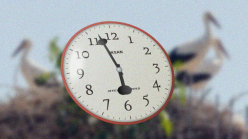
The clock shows 5.57
